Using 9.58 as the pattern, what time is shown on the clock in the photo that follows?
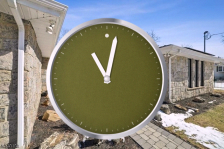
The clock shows 11.02
